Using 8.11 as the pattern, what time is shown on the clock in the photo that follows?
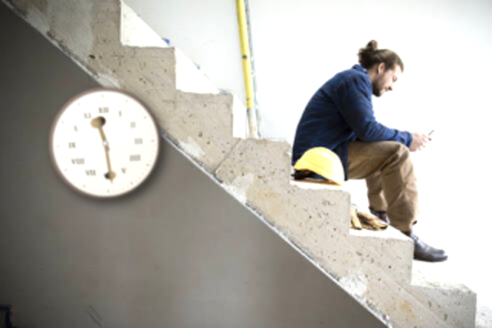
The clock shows 11.29
